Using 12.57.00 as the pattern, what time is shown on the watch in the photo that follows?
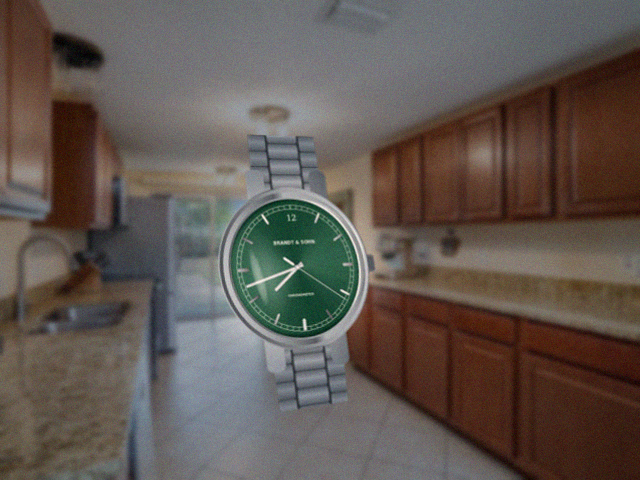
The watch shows 7.42.21
